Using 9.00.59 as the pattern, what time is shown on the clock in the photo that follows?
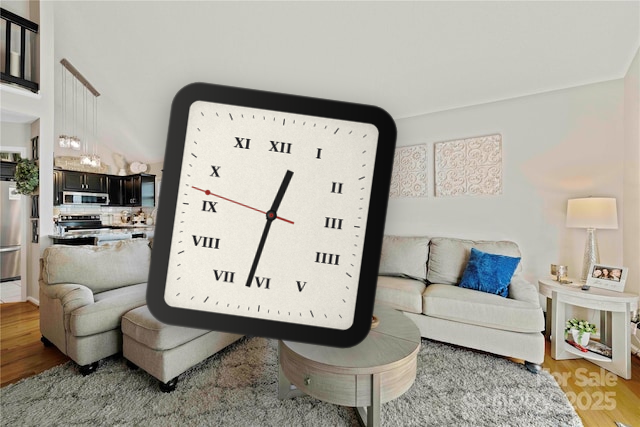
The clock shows 12.31.47
